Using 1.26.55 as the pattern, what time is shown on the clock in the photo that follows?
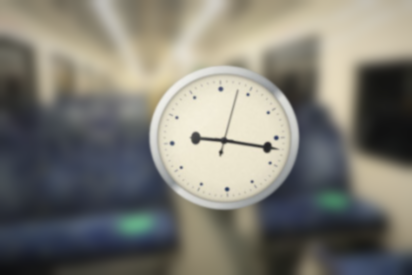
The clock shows 9.17.03
